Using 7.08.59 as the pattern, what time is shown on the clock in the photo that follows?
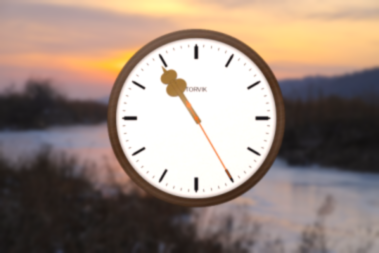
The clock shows 10.54.25
